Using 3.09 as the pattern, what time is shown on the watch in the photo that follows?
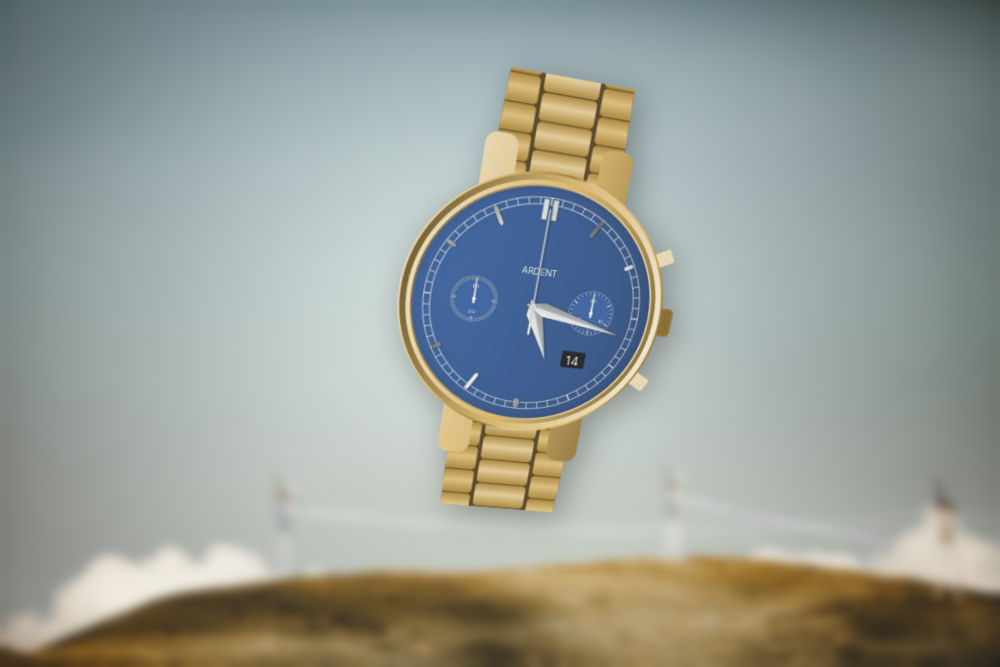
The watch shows 5.17
